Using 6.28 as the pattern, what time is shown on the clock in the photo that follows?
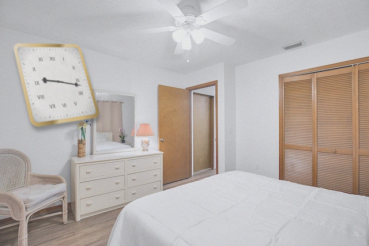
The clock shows 9.17
